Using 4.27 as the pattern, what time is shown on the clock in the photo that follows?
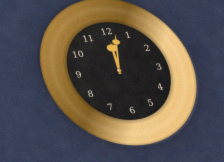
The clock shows 12.02
